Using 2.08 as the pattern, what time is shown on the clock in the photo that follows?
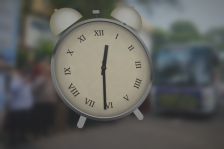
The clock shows 12.31
